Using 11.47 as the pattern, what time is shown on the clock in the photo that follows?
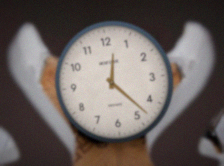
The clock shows 12.23
